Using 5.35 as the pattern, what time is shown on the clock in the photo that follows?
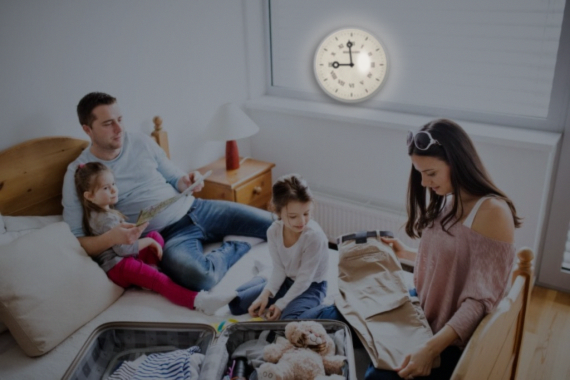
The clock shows 8.59
